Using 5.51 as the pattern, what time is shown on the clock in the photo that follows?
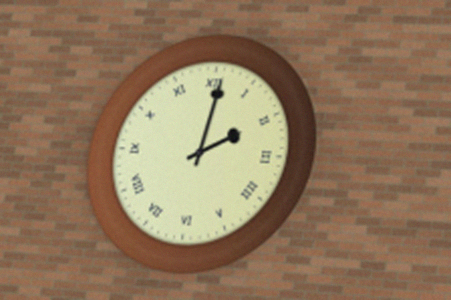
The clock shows 2.01
